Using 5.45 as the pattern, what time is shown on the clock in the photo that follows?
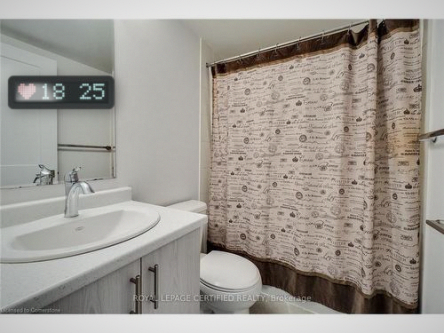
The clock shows 18.25
